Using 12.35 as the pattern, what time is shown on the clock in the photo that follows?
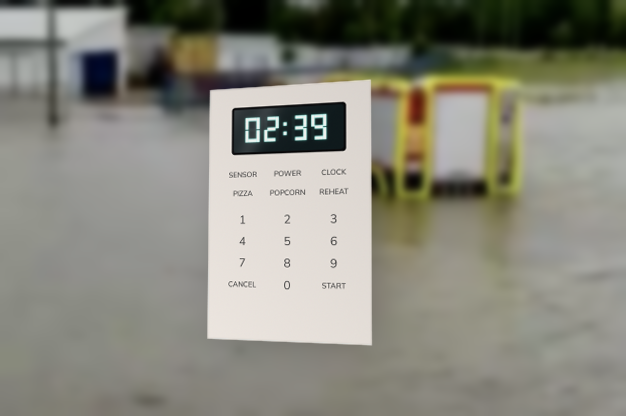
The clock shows 2.39
